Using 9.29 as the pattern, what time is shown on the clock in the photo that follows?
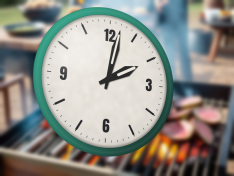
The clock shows 2.02
